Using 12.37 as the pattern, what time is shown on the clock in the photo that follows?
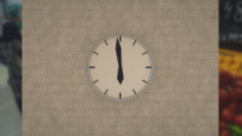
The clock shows 5.59
